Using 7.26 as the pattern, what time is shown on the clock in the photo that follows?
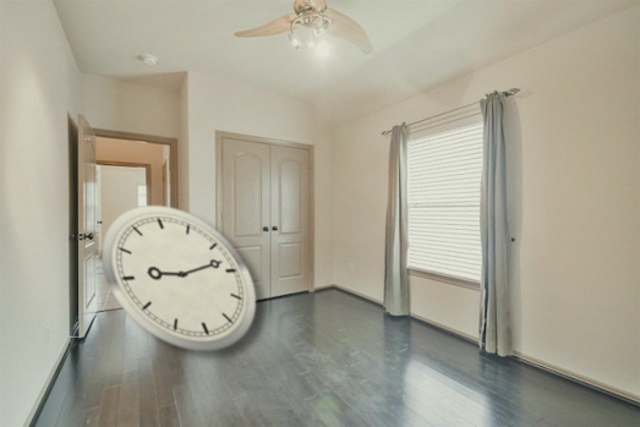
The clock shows 9.13
